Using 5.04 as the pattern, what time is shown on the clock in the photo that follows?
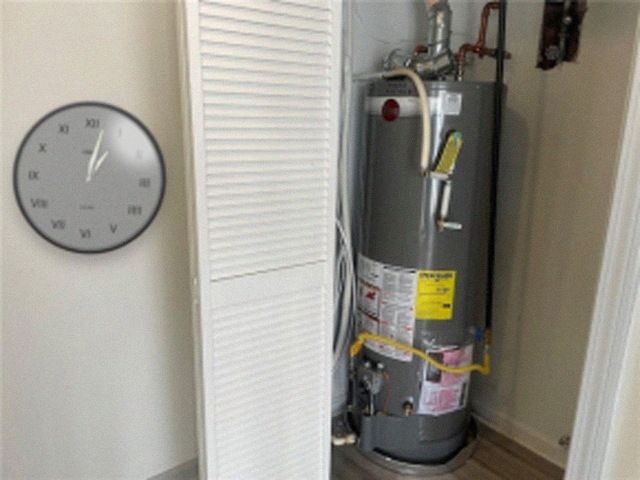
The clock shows 1.02
